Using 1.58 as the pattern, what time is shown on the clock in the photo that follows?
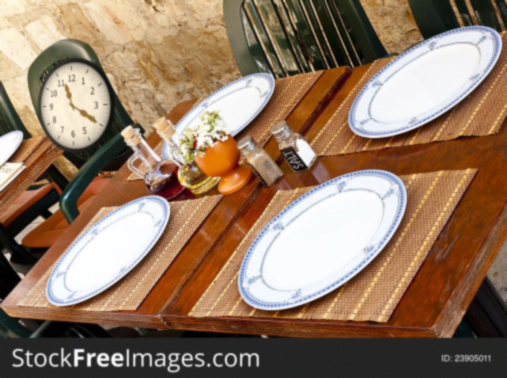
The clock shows 11.20
